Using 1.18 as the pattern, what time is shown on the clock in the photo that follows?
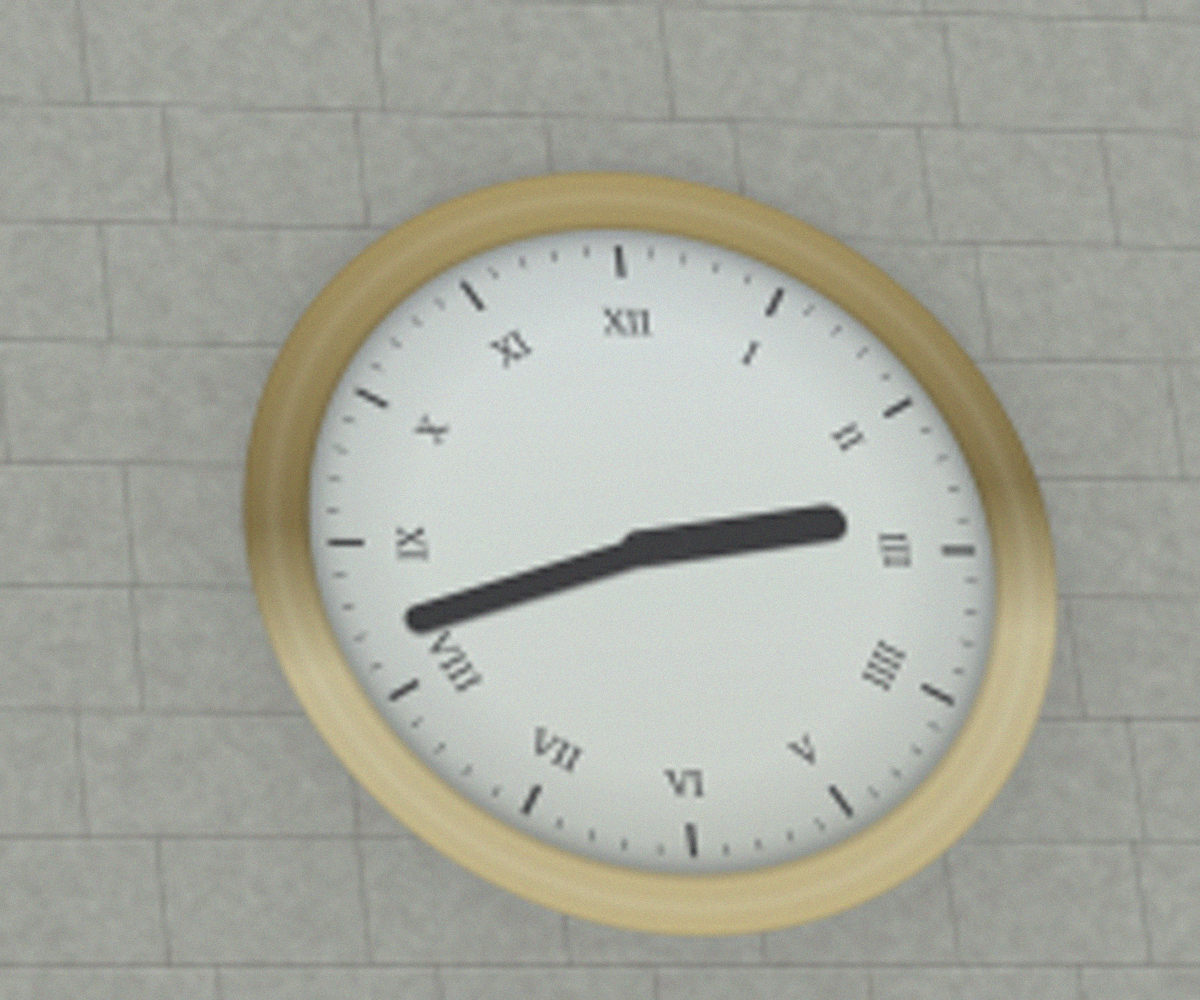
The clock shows 2.42
